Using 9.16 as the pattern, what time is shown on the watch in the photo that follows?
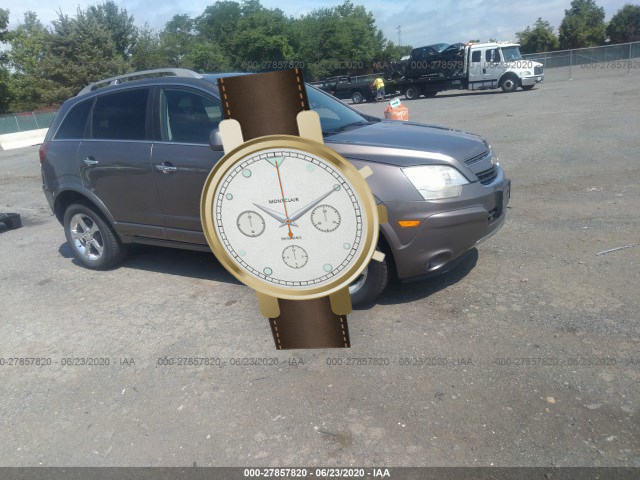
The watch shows 10.10
